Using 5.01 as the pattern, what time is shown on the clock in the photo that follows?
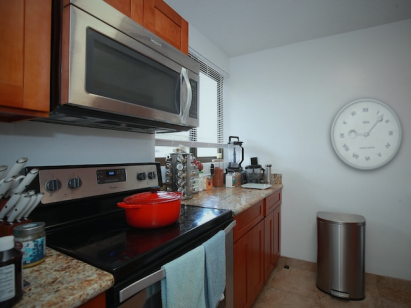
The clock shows 9.07
